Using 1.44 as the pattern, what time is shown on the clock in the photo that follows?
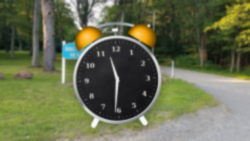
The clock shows 11.31
